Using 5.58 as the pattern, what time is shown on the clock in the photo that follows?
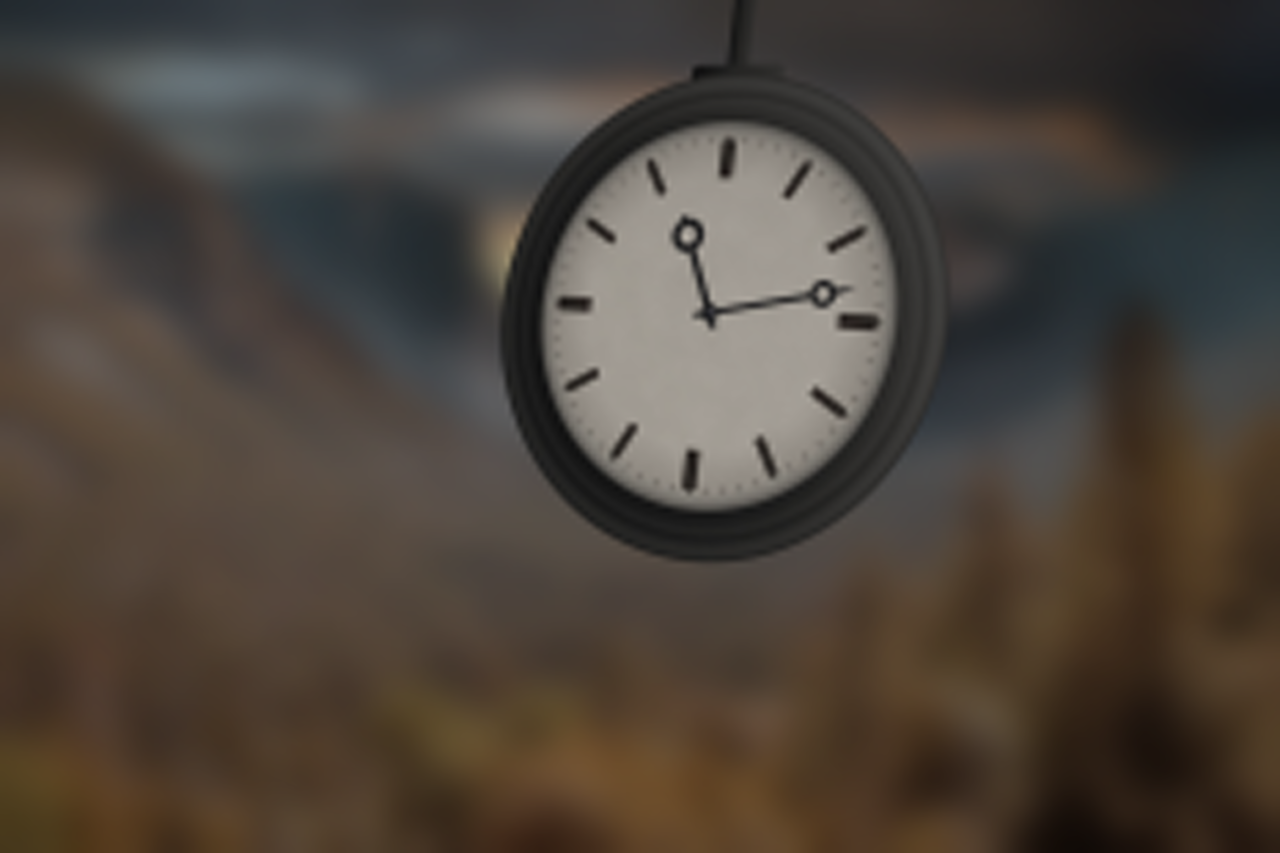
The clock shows 11.13
